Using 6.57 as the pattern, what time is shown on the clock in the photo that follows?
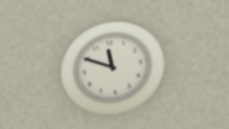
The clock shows 11.50
